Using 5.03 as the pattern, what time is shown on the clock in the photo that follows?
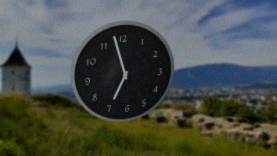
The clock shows 6.58
